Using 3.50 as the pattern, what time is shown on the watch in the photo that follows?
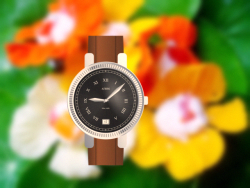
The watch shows 9.08
